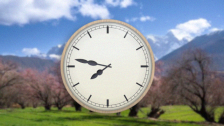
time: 7:47
